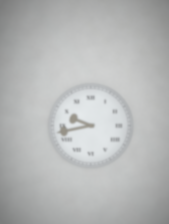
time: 9:43
